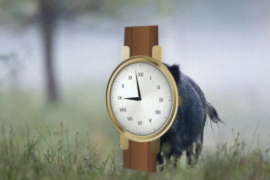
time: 8:58
